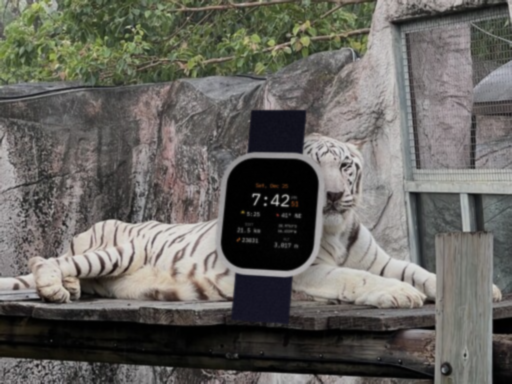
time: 7:42
